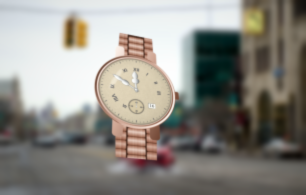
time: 11:50
